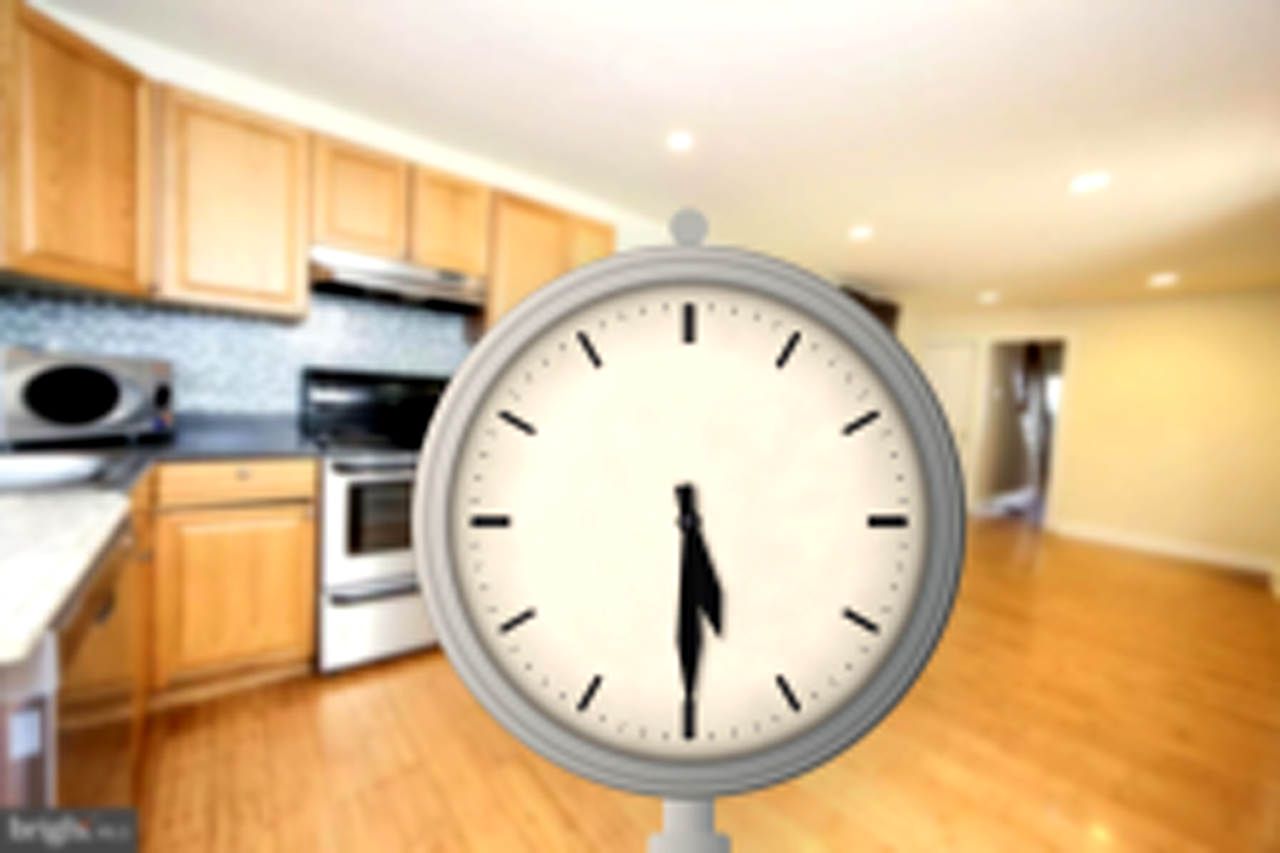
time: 5:30
